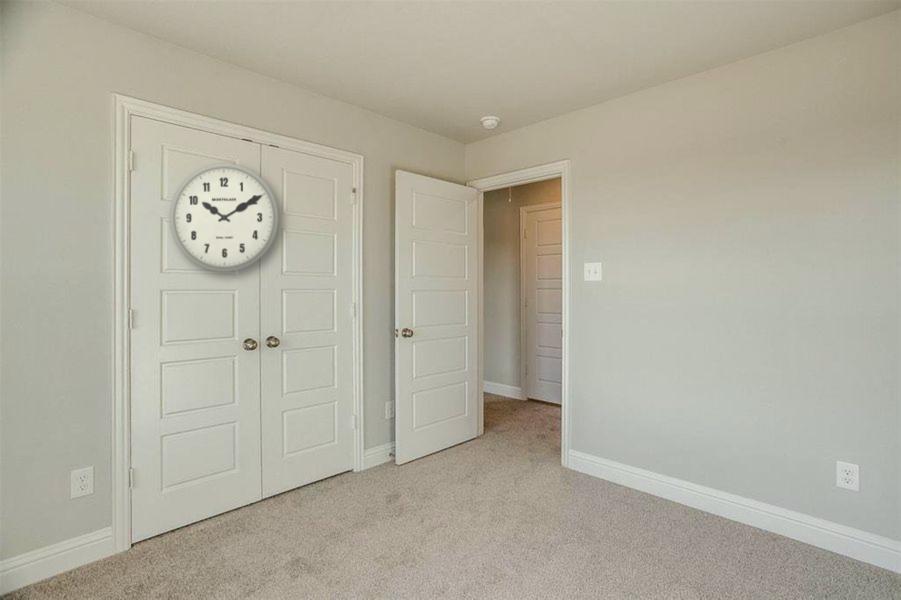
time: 10:10
